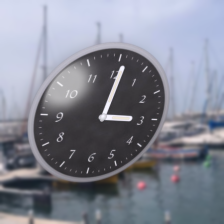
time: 3:01
